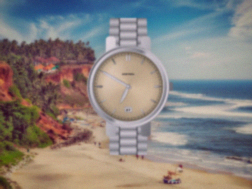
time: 6:50
